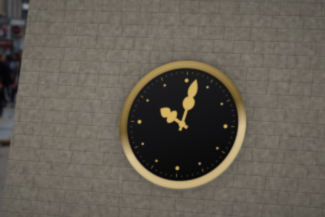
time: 10:02
